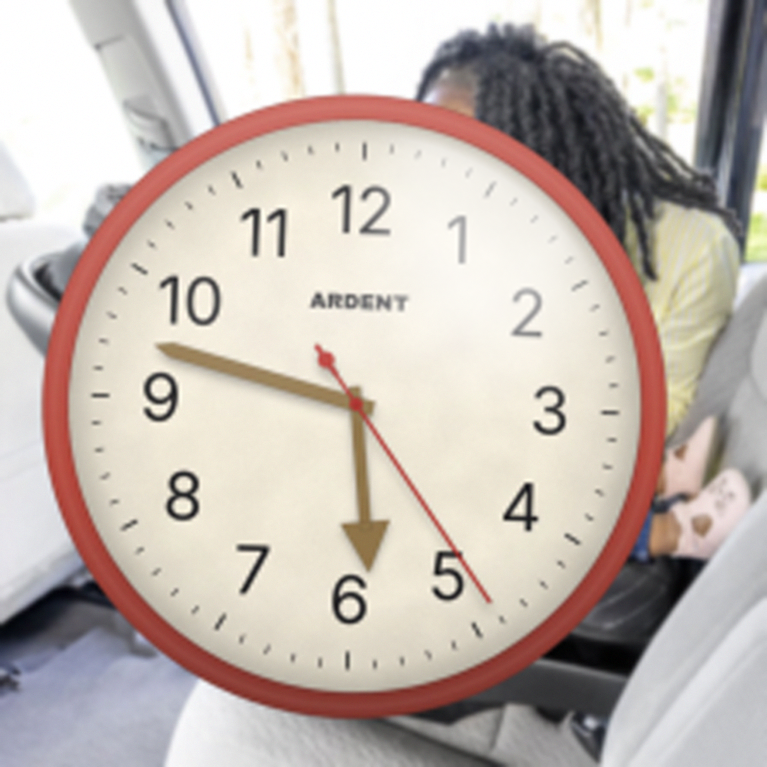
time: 5:47:24
